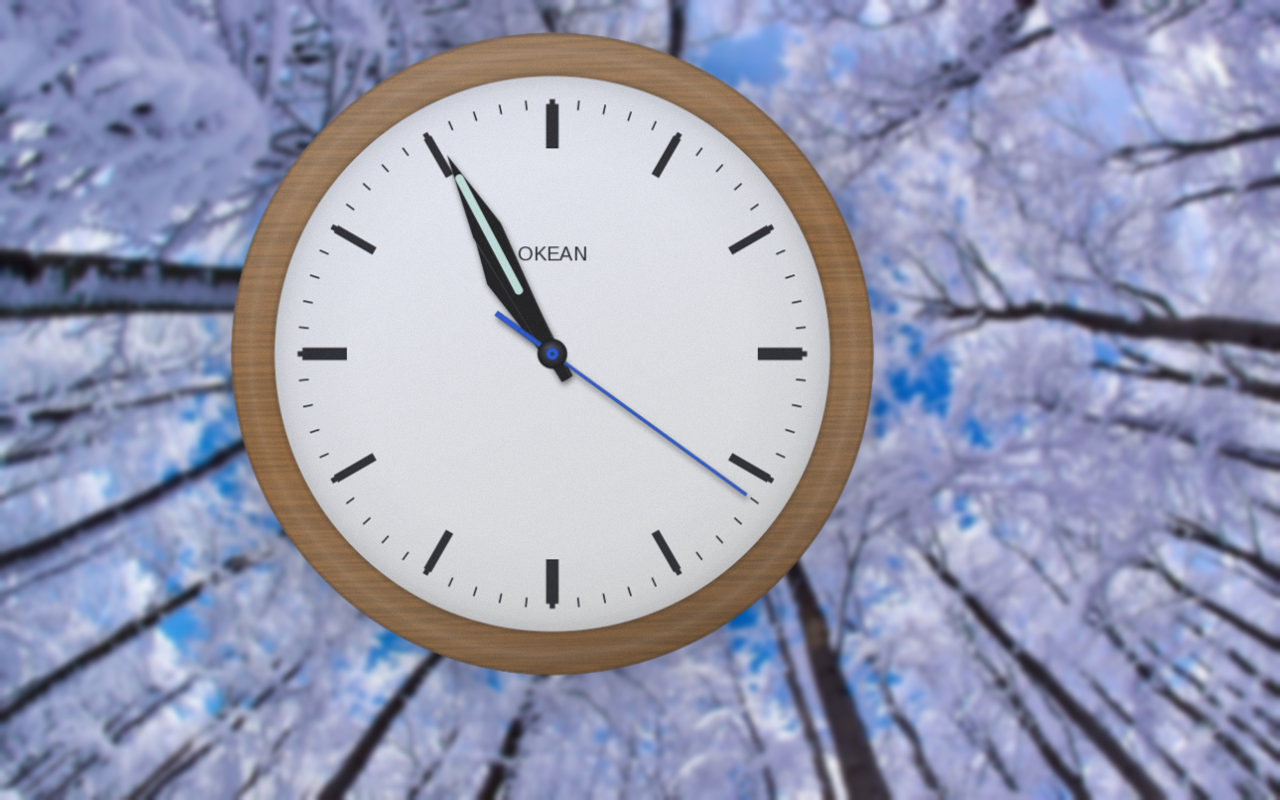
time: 10:55:21
